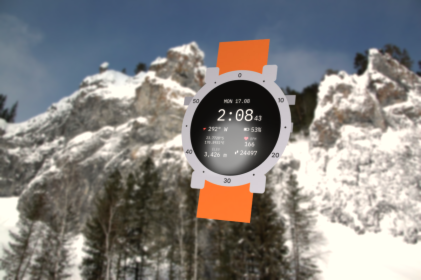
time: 2:08
